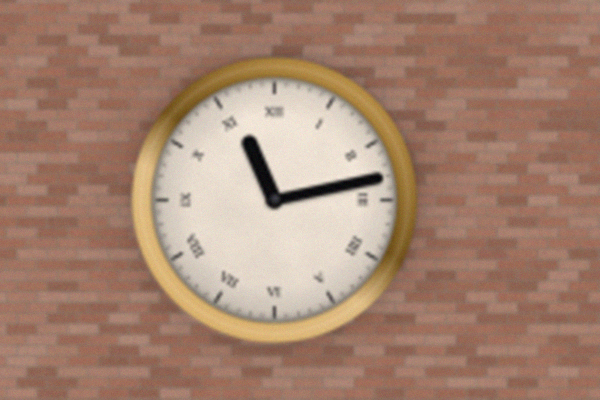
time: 11:13
